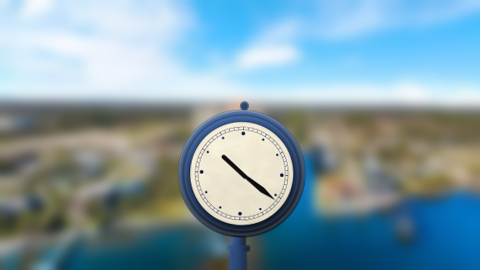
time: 10:21
